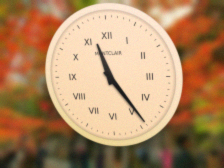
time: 11:24
